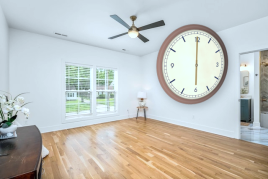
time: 6:00
